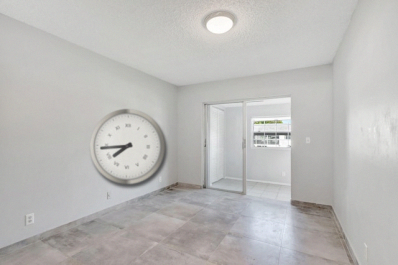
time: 7:44
